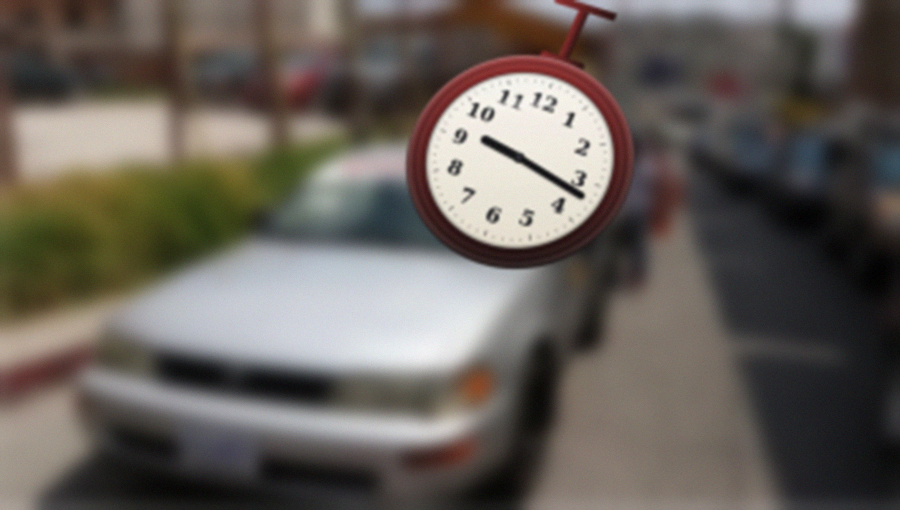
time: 9:17
